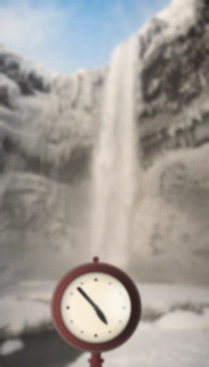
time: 4:53
